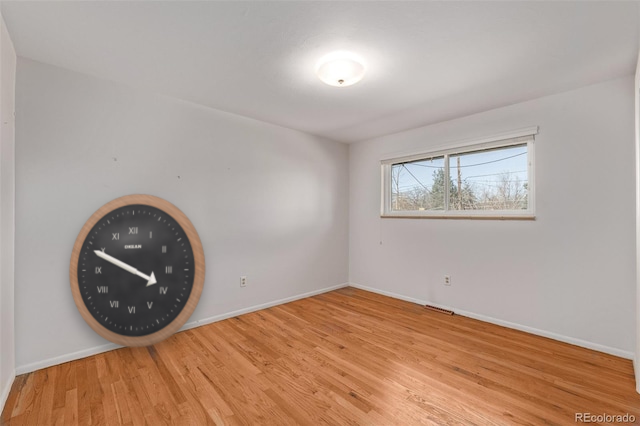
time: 3:49
